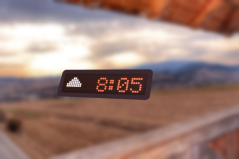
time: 8:05
